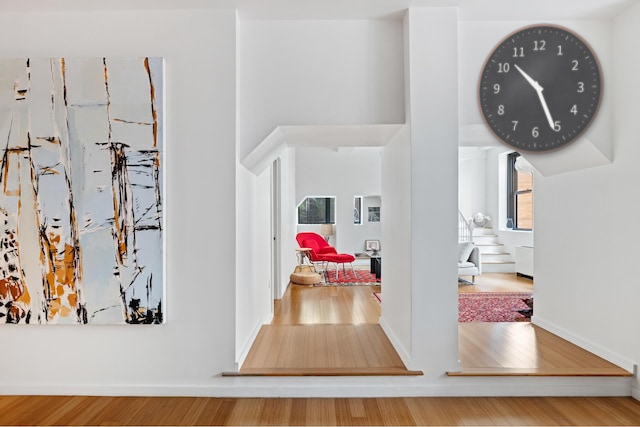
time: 10:26
